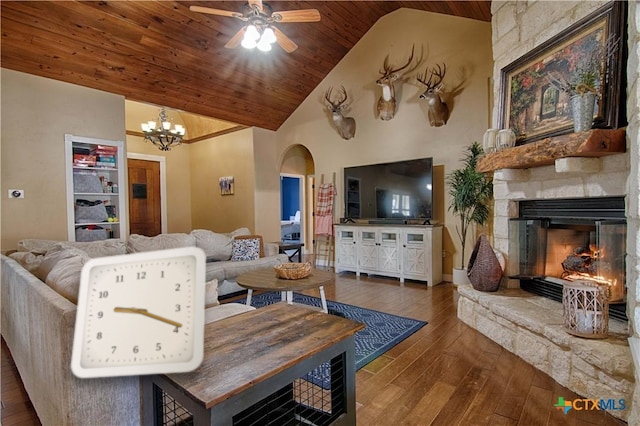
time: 9:19
